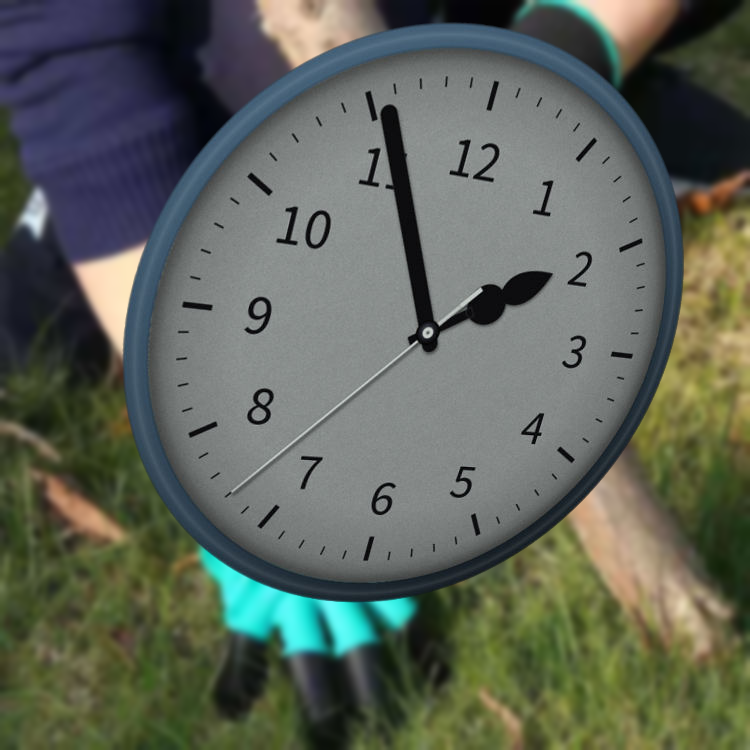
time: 1:55:37
